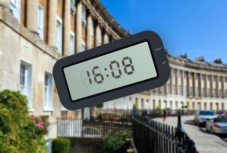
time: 16:08
